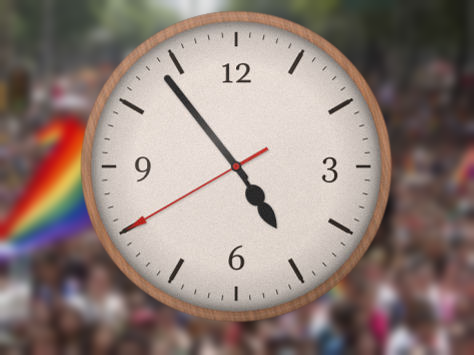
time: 4:53:40
